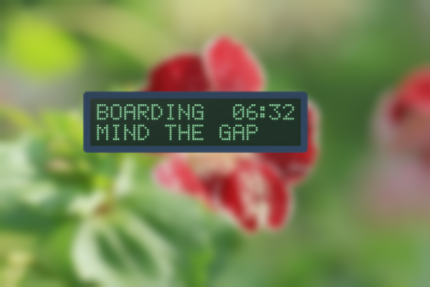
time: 6:32
